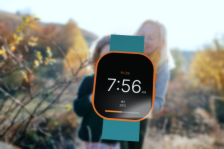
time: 7:56
